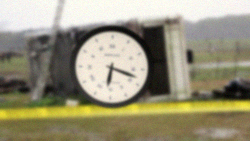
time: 6:18
